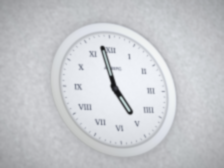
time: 4:58
